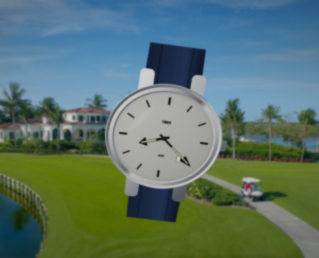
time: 8:22
